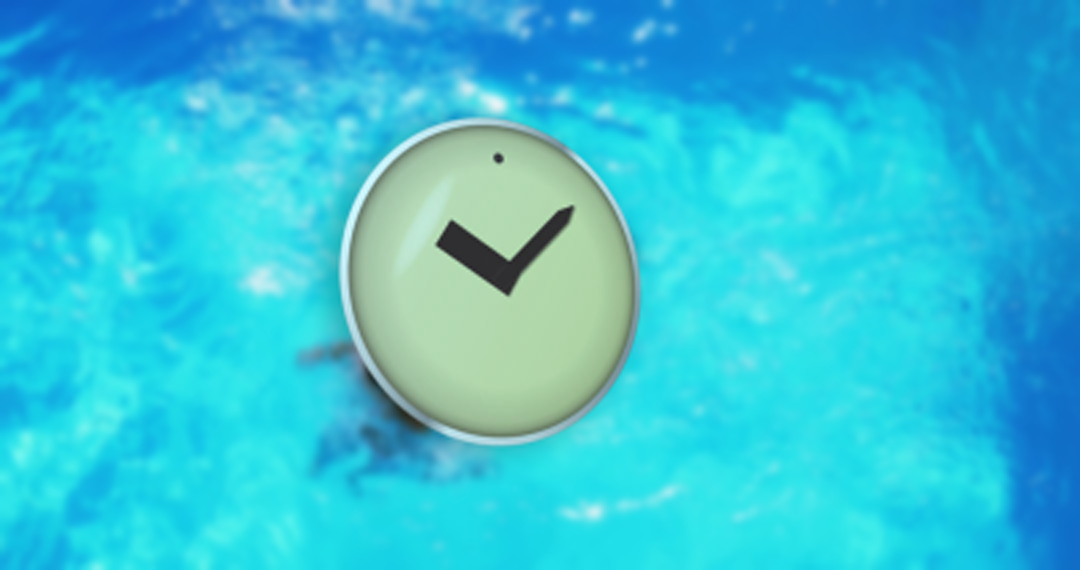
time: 10:08
